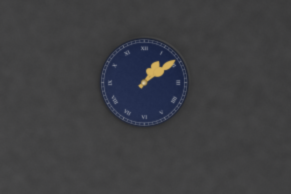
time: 1:09
